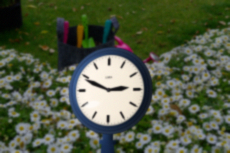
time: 2:49
